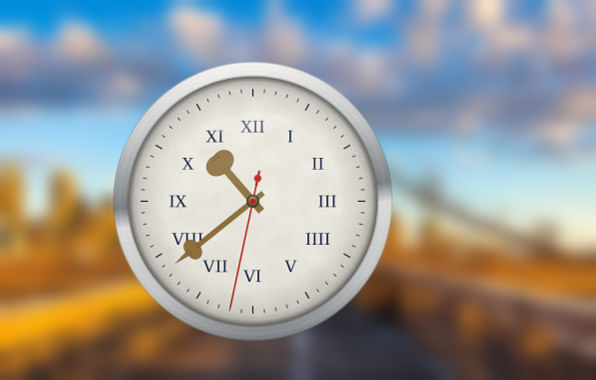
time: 10:38:32
